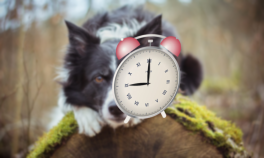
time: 9:00
